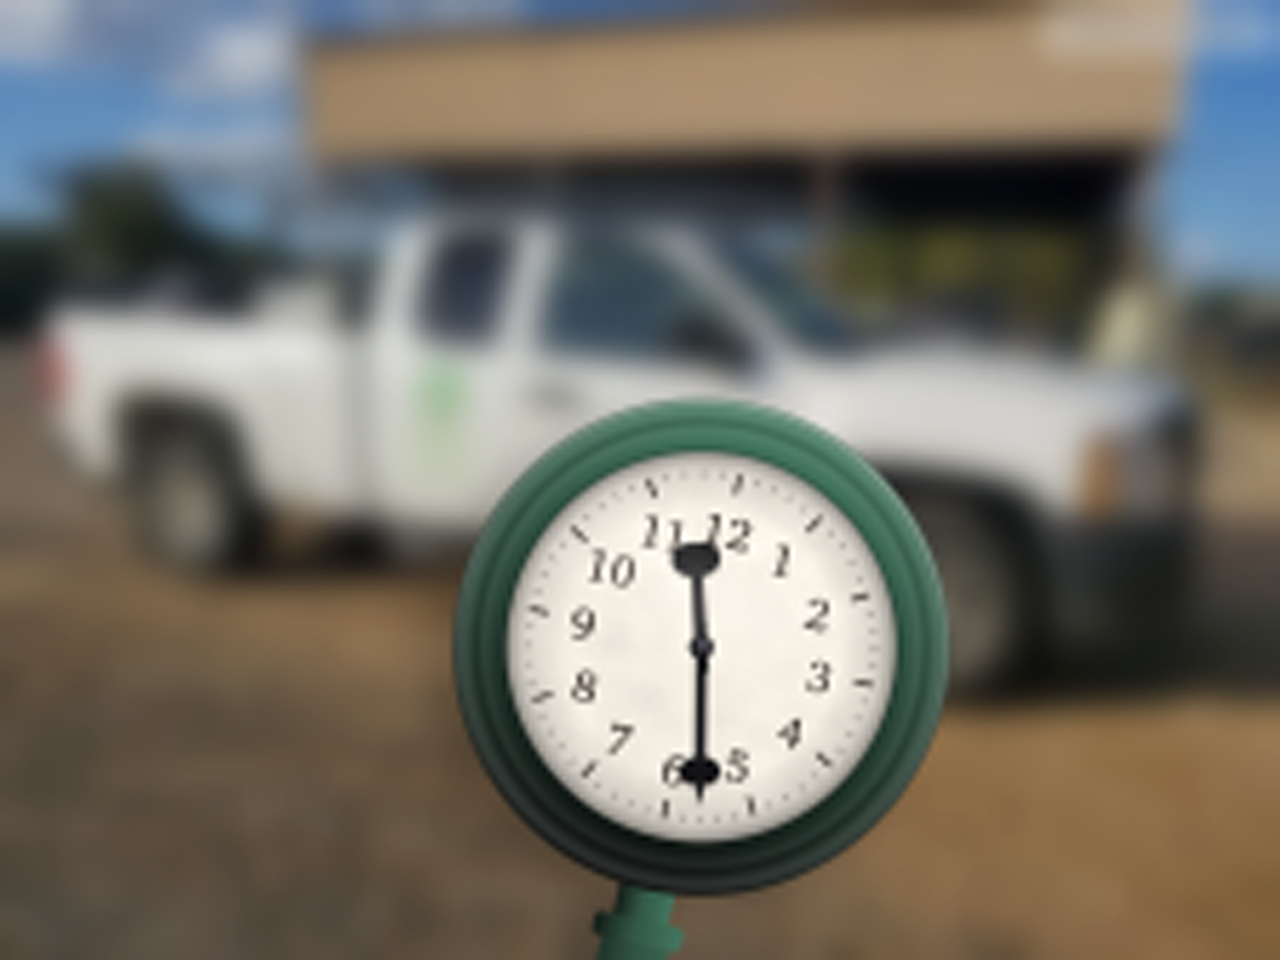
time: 11:28
